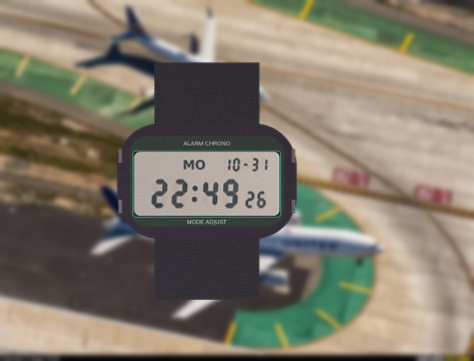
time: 22:49:26
